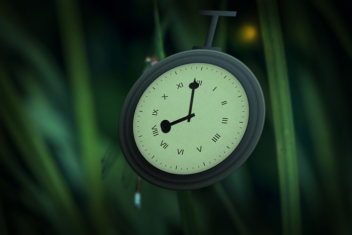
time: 7:59
